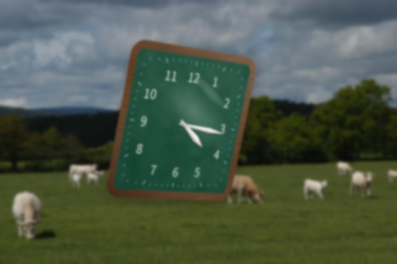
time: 4:16
